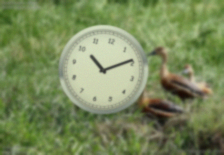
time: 10:09
